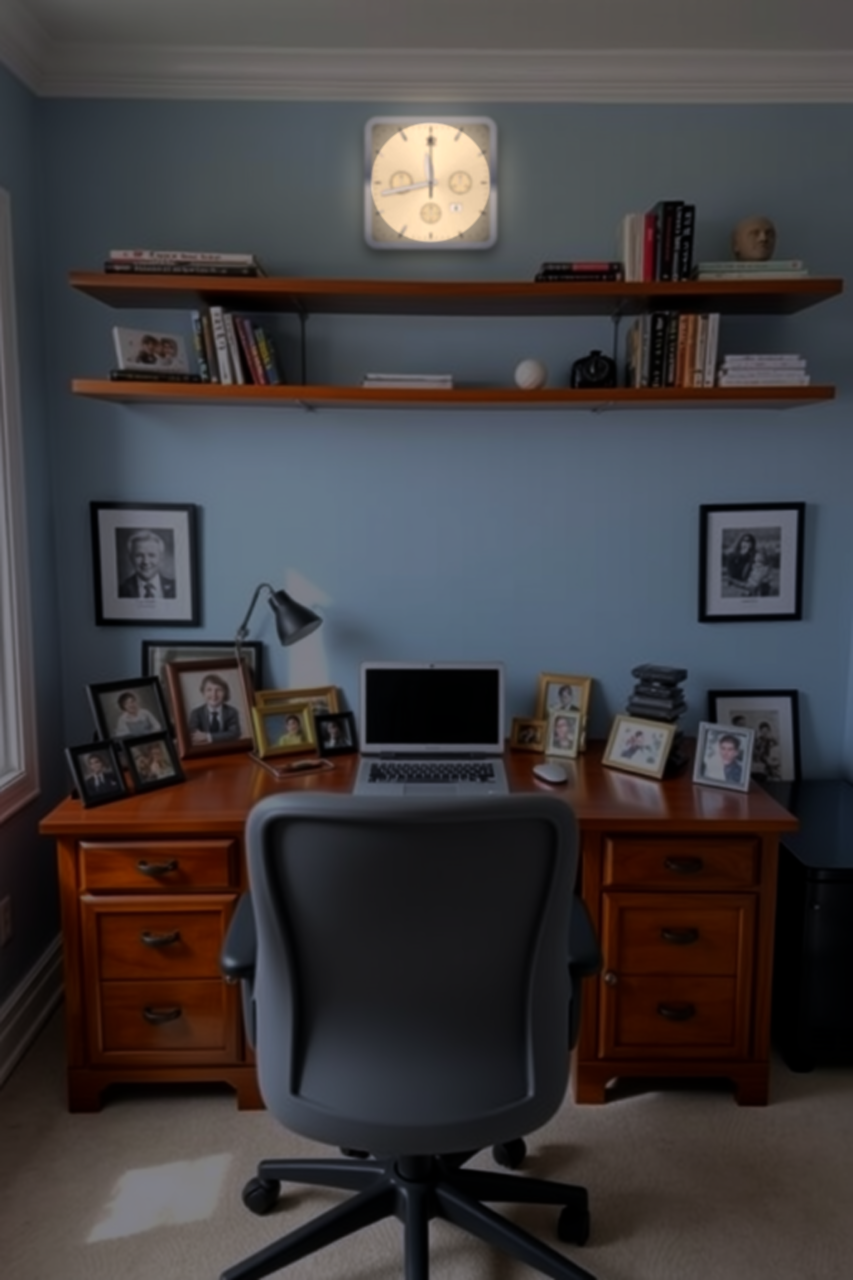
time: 11:43
